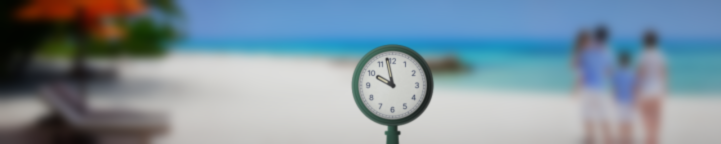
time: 9:58
